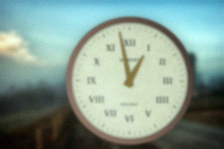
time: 12:58
